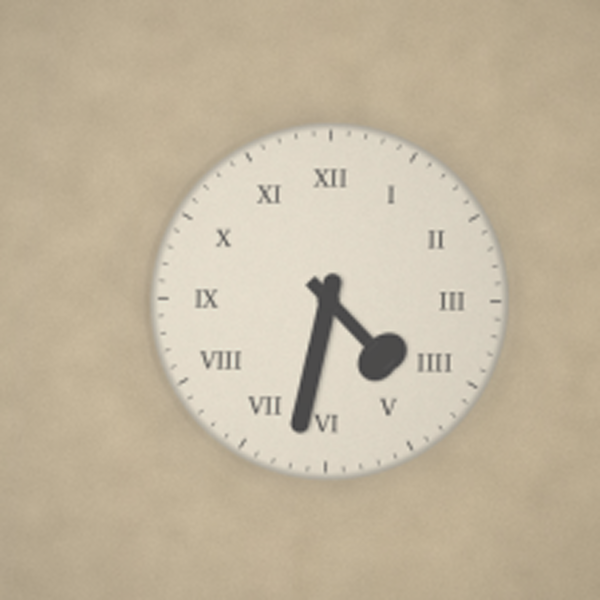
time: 4:32
